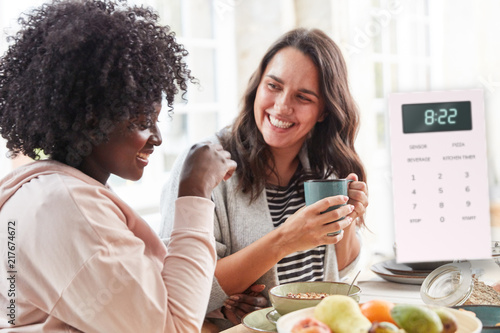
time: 8:22
